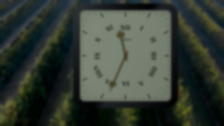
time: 11:34
